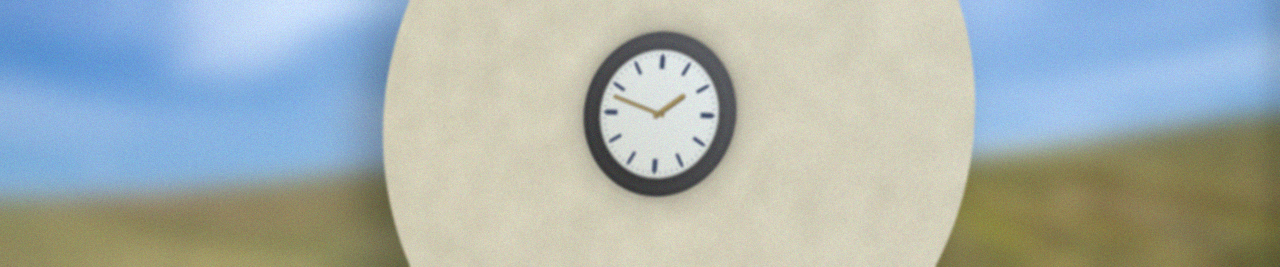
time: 1:48
